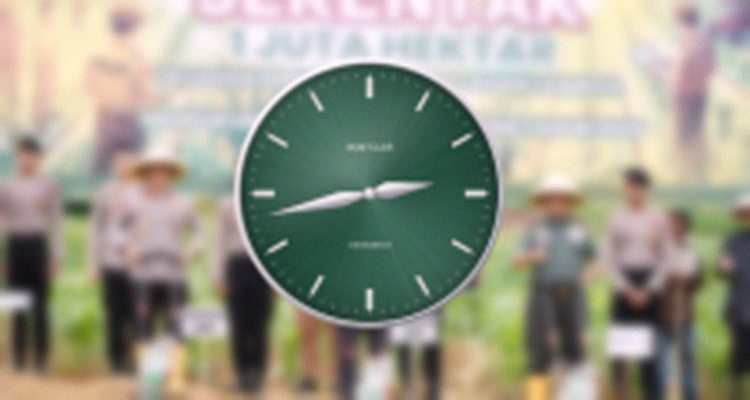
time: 2:43
